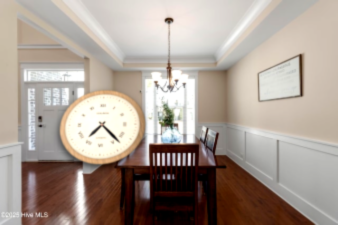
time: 7:23
